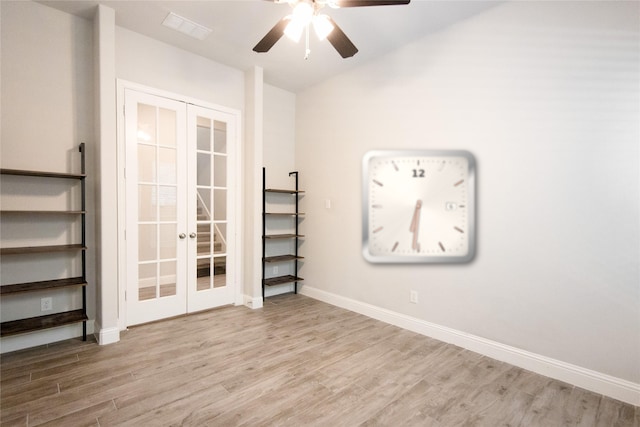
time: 6:31
